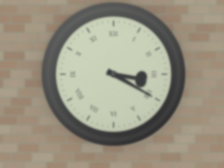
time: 3:20
